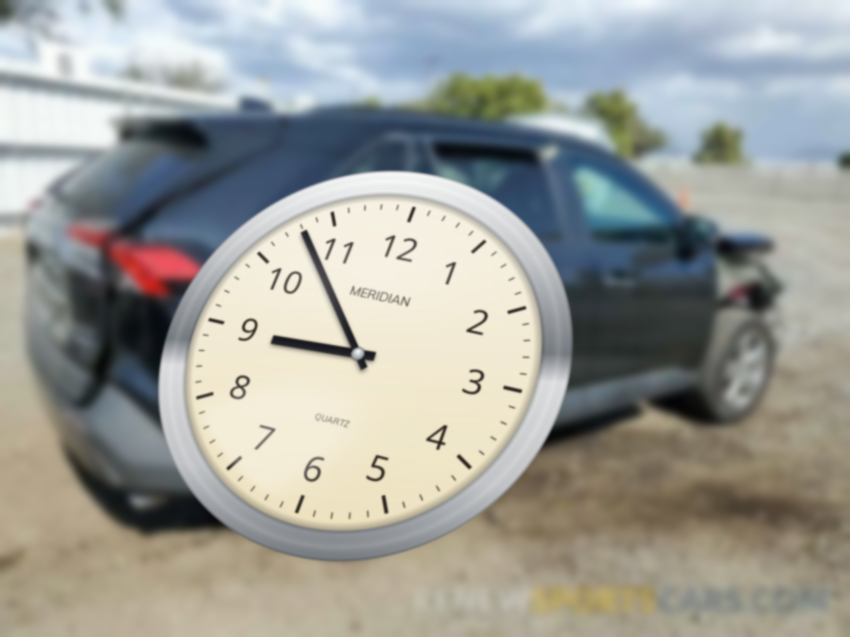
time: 8:53
